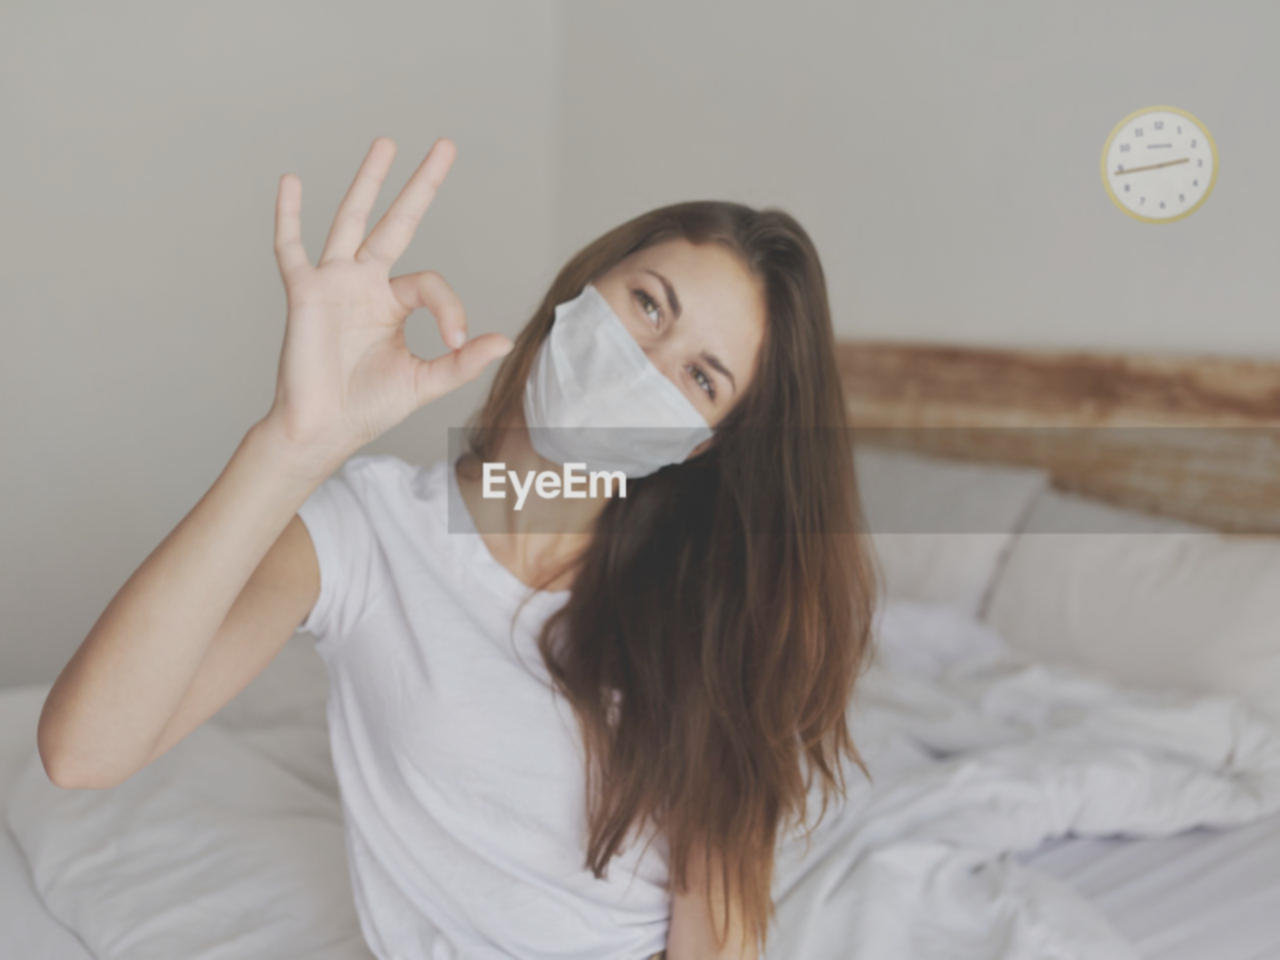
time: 2:44
